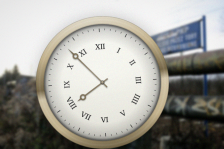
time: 7:53
